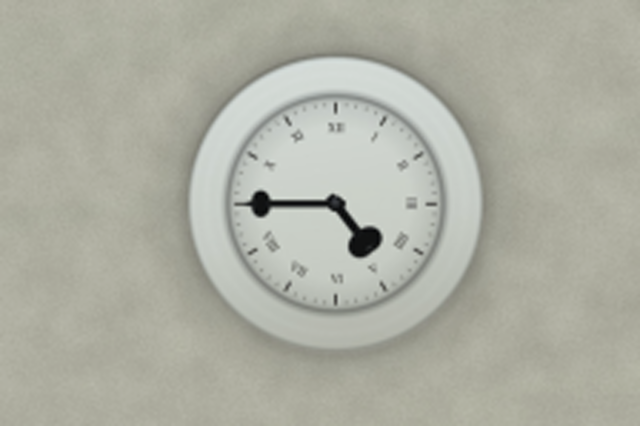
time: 4:45
